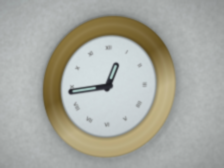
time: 12:44
